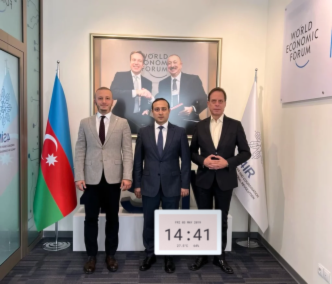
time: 14:41
